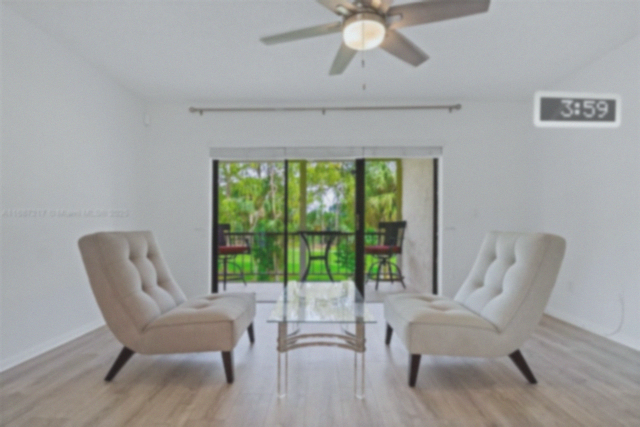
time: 3:59
